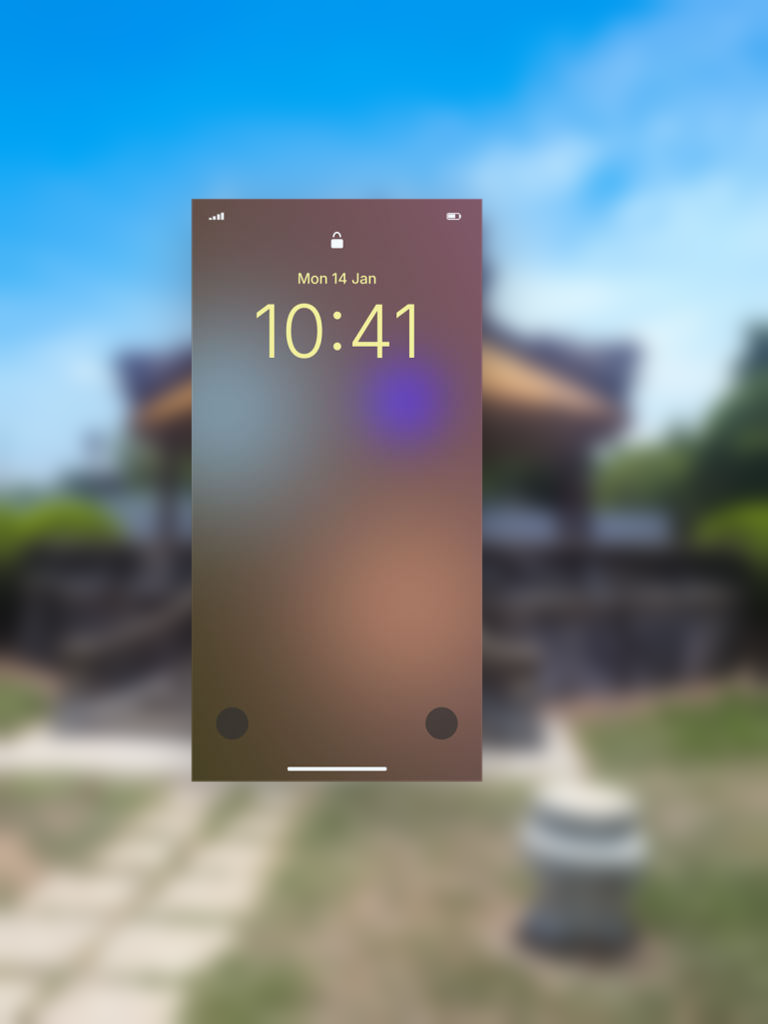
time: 10:41
